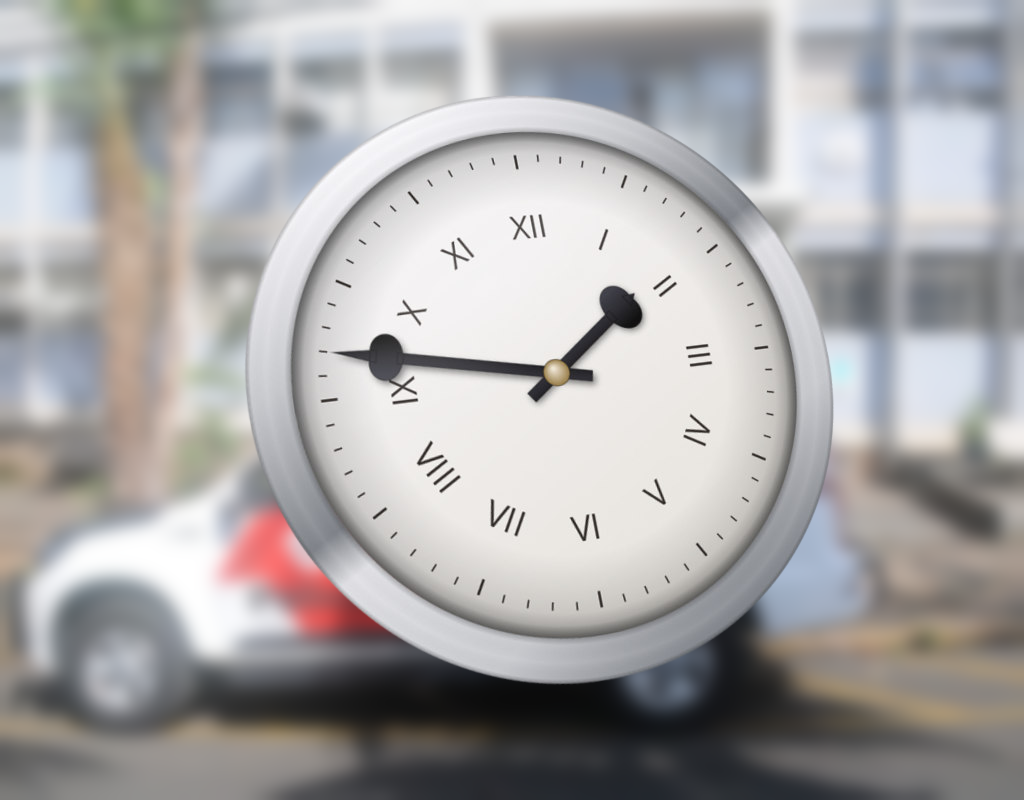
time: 1:47
